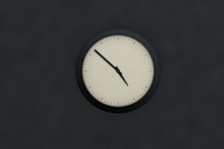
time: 4:52
